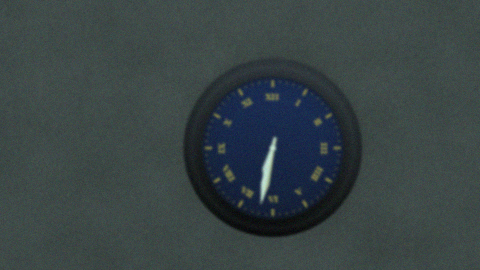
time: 6:32
